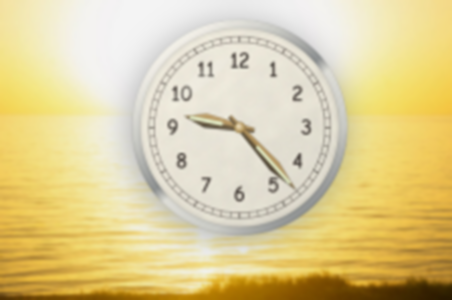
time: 9:23
